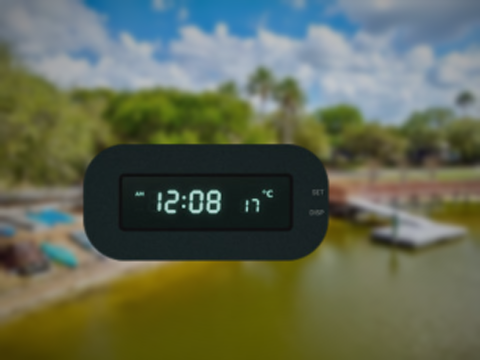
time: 12:08
